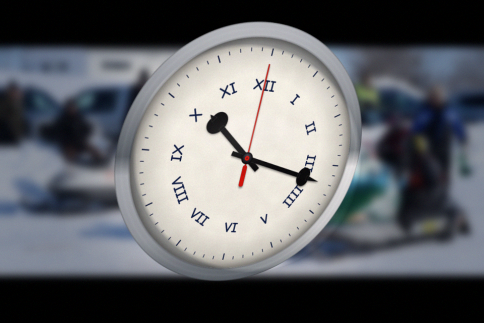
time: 10:17:00
